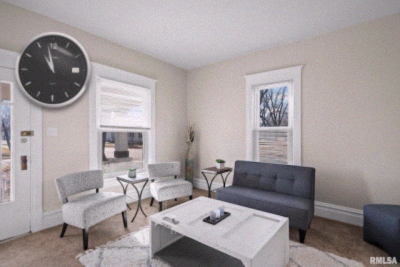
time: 10:58
